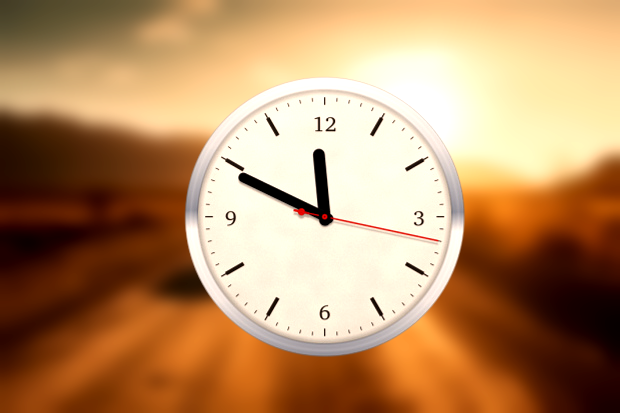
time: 11:49:17
